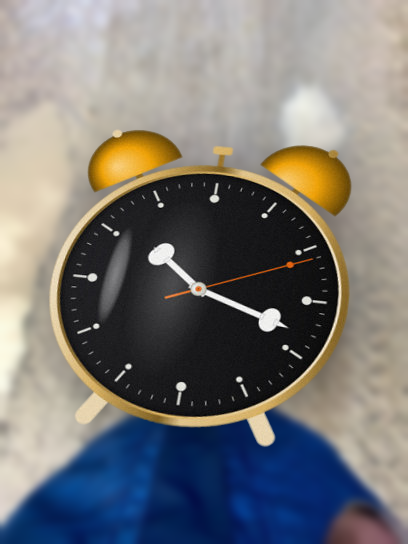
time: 10:18:11
